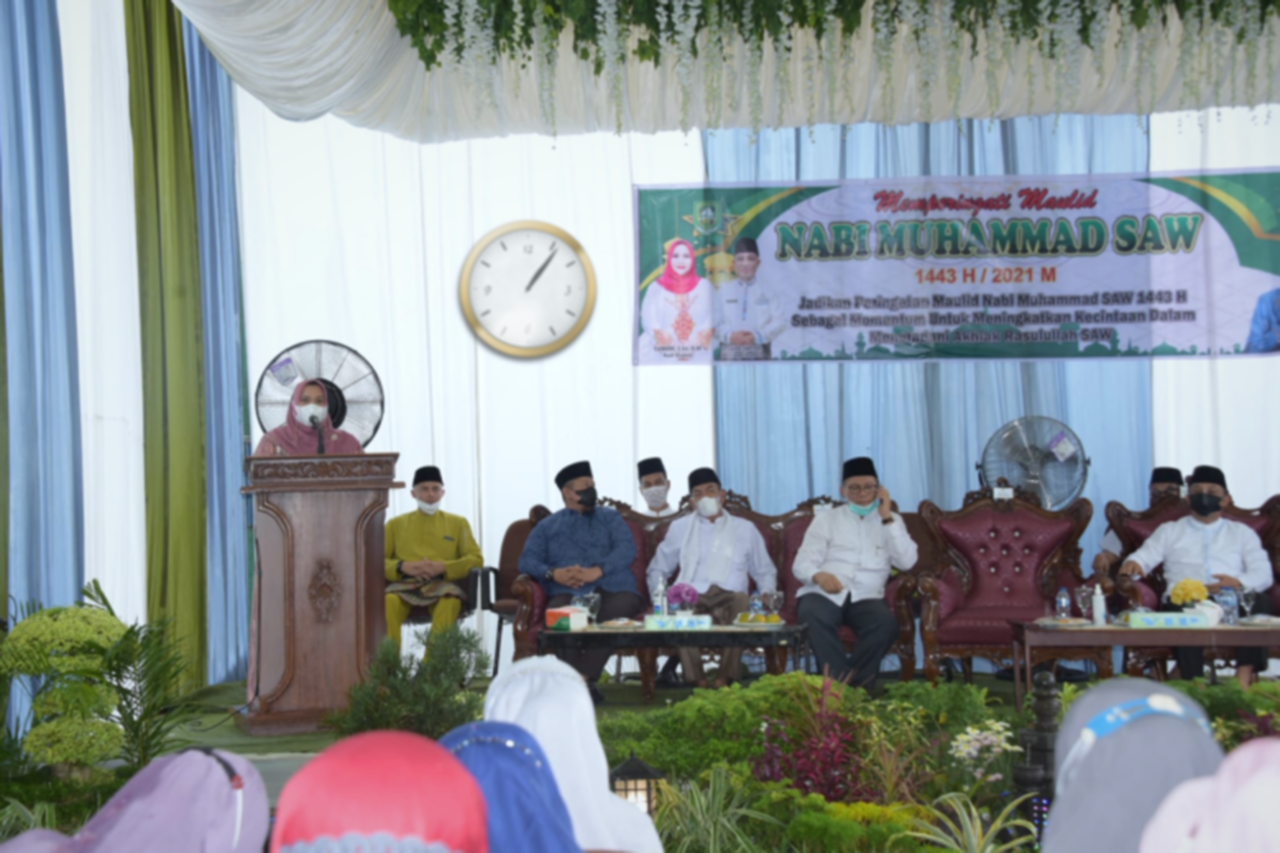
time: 1:06
